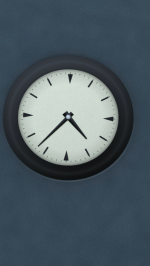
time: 4:37
